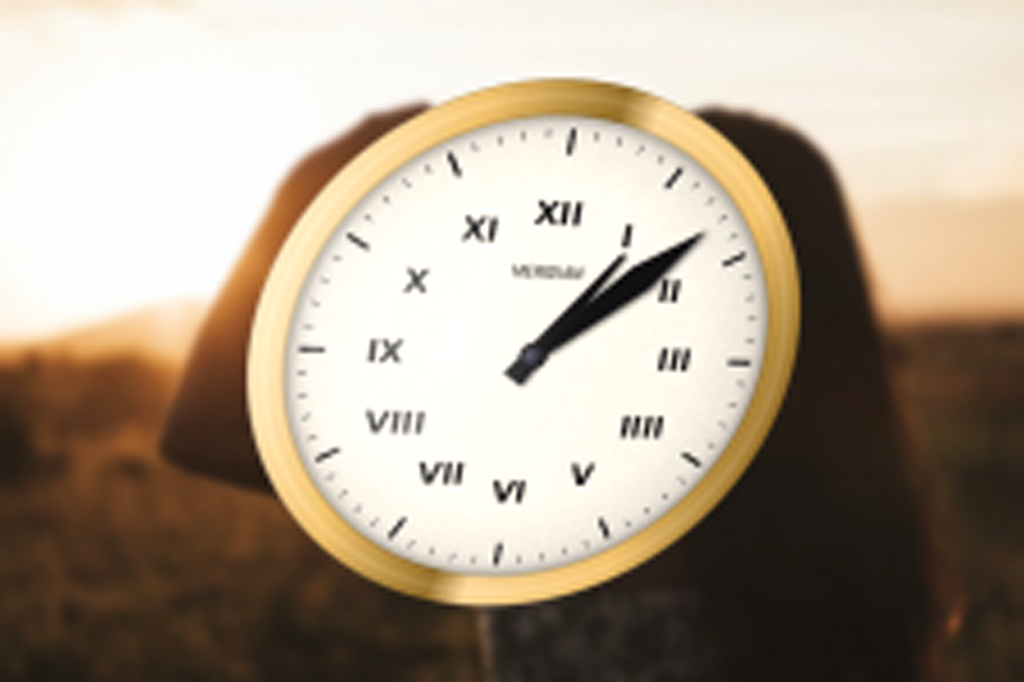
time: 1:08
